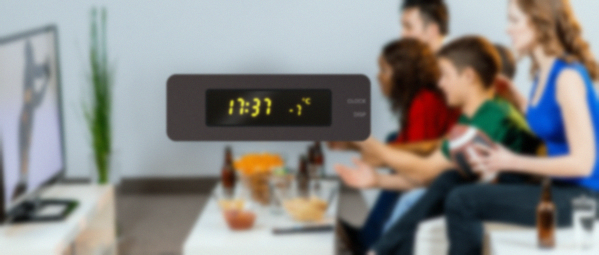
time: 17:37
